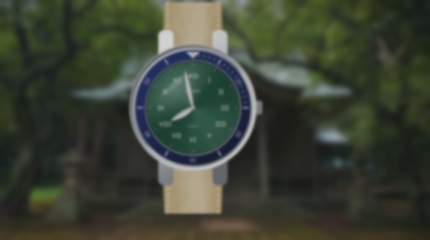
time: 7:58
